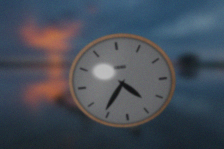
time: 4:36
